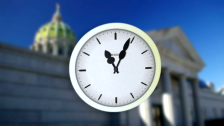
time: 11:04
